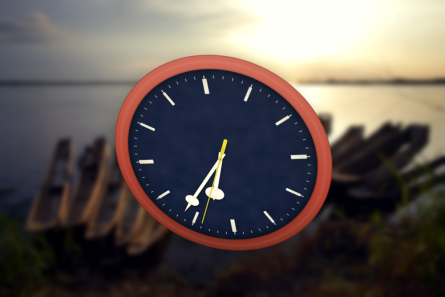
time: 6:36:34
